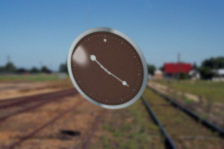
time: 10:20
